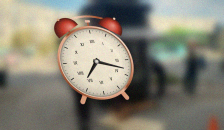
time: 7:18
